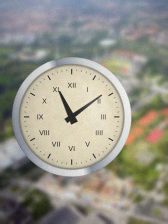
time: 11:09
